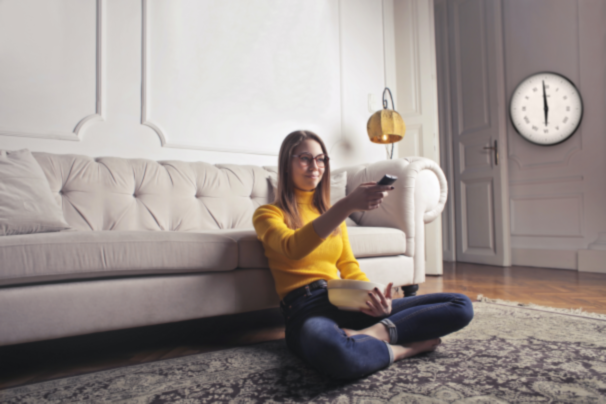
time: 5:59
